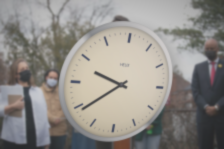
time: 9:39
